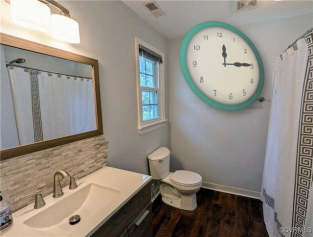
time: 12:15
